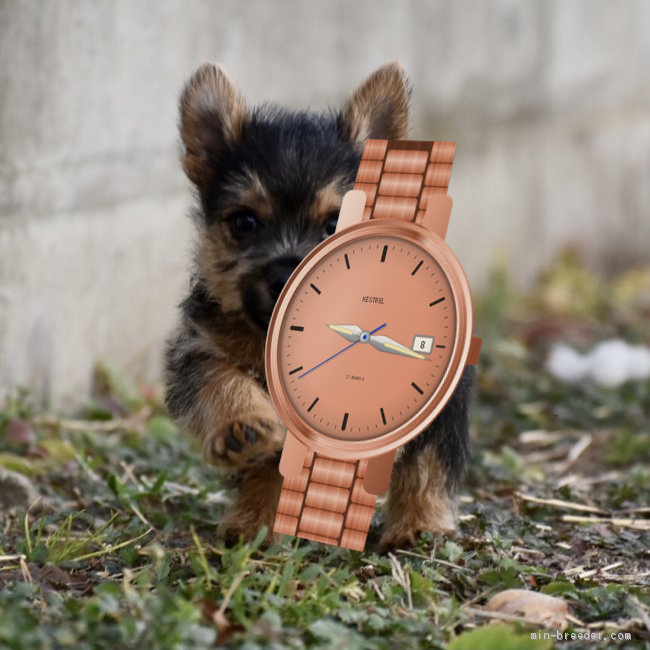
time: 9:16:39
